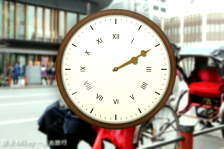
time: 2:10
